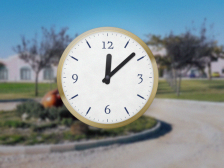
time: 12:08
